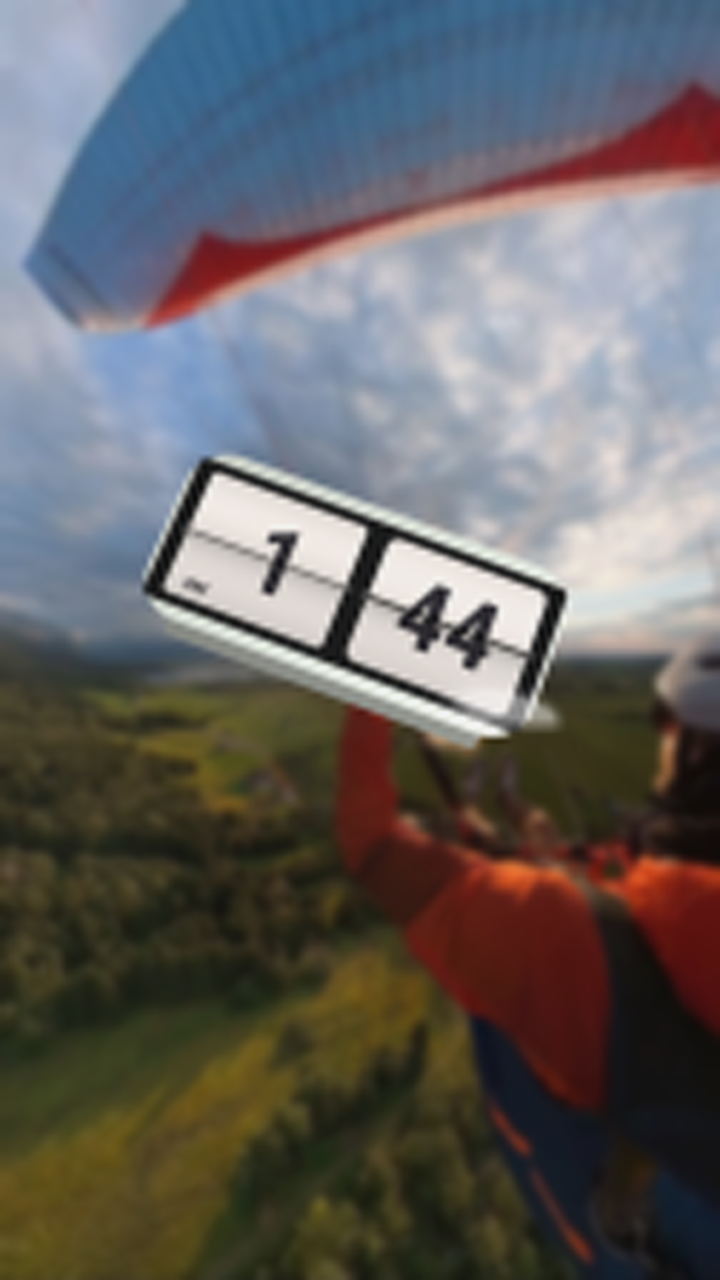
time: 1:44
